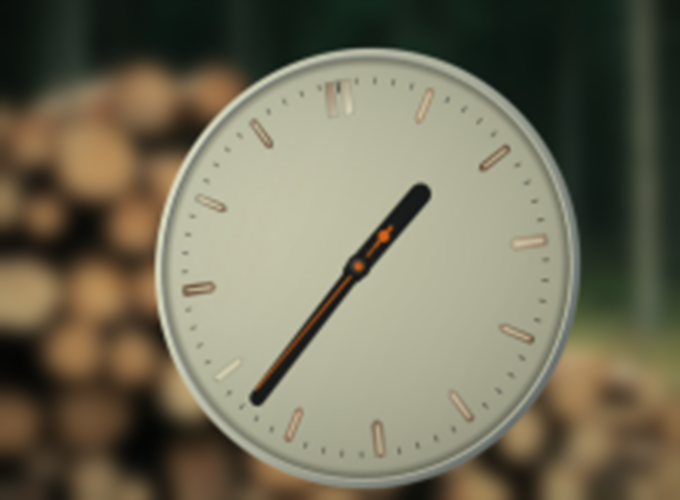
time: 1:37:38
